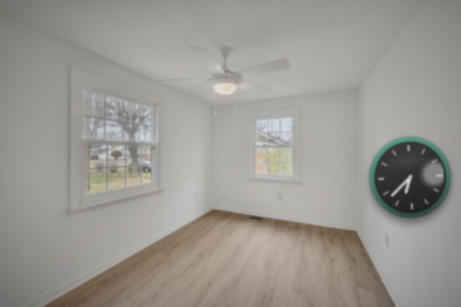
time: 6:38
